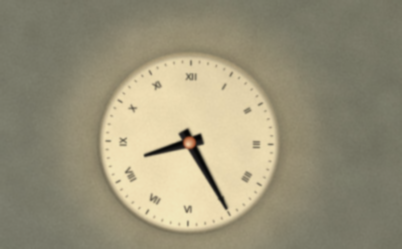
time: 8:25
